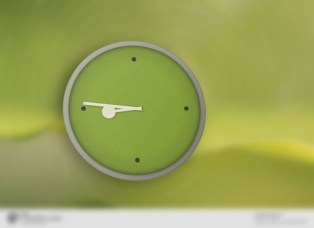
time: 8:46
